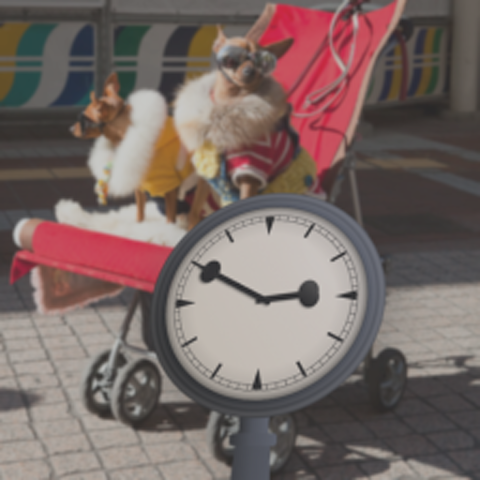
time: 2:50
